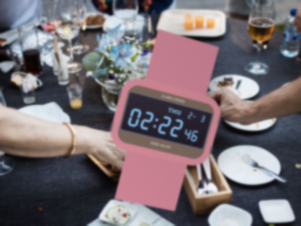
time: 2:22:46
